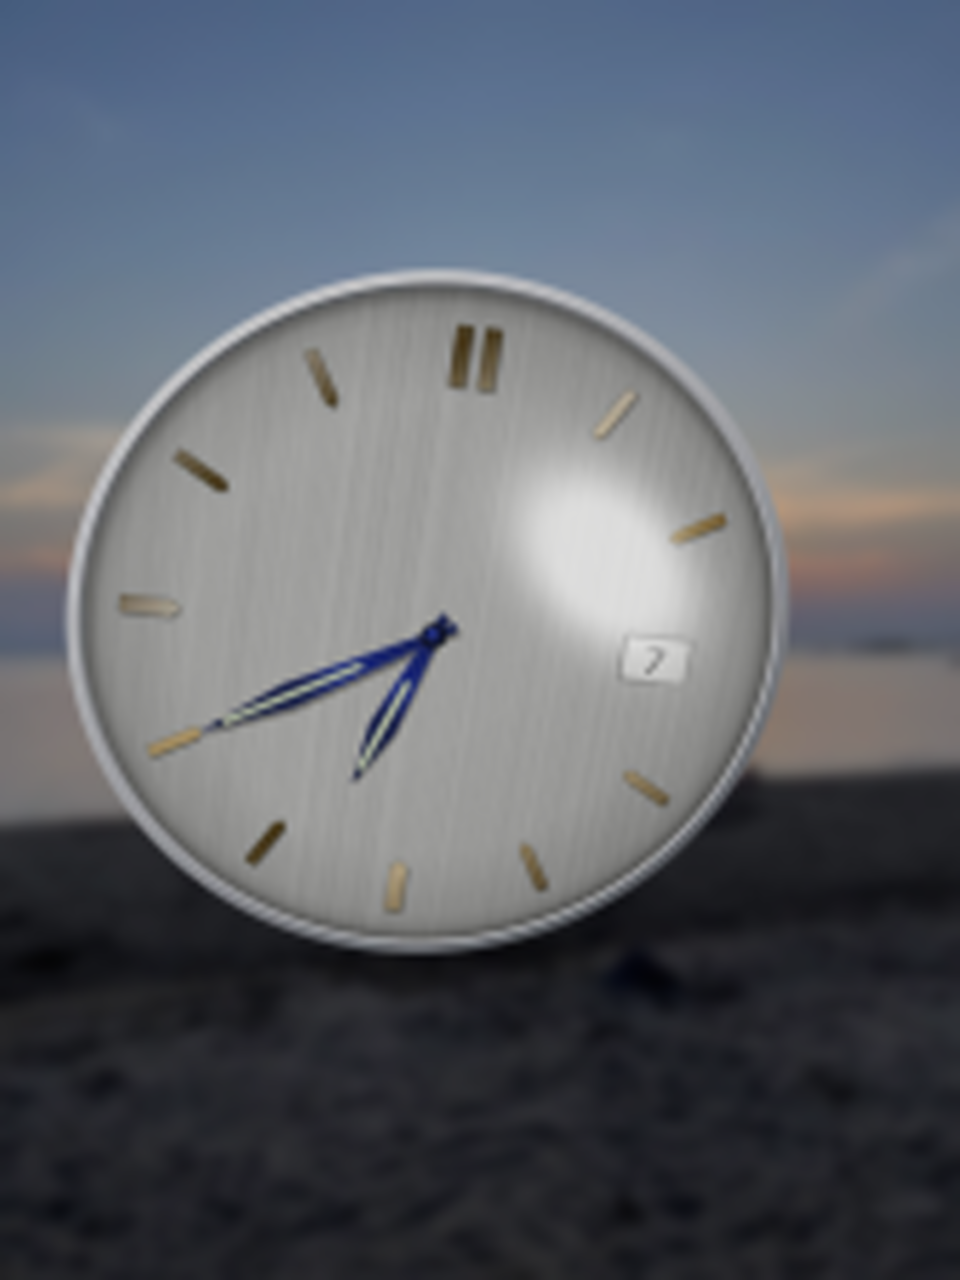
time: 6:40
